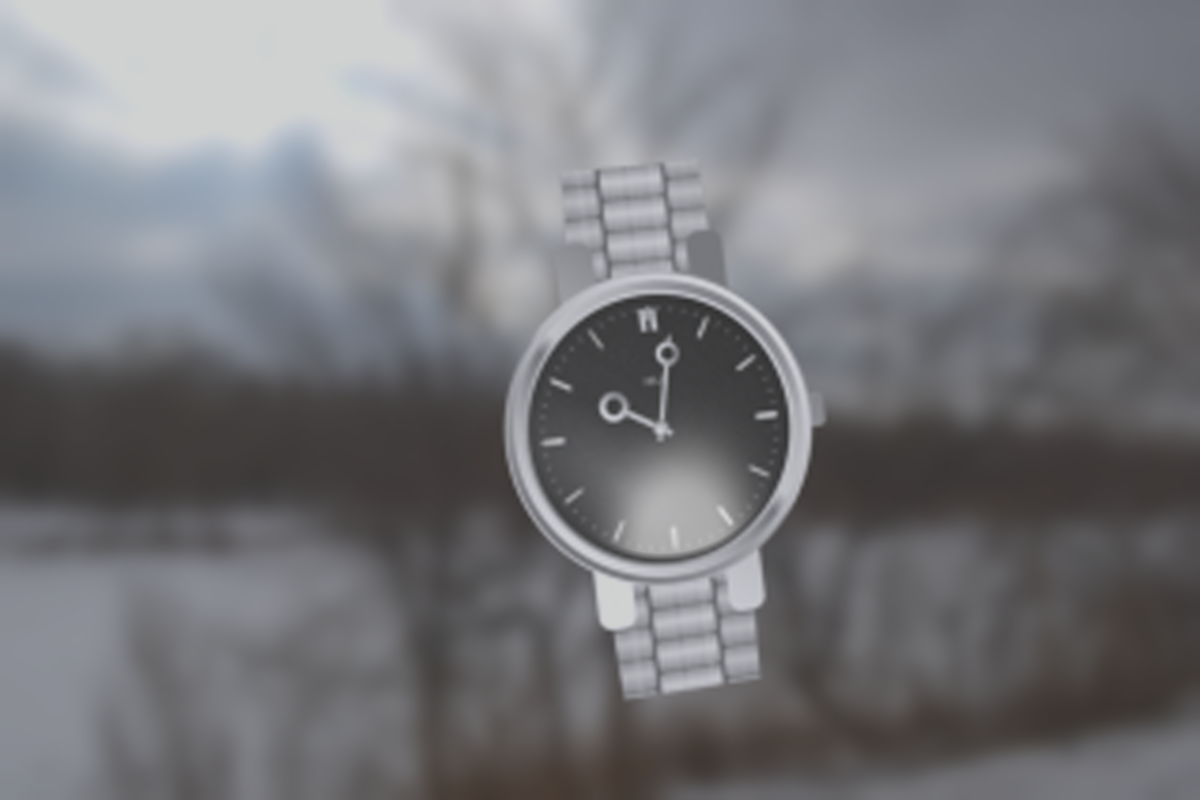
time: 10:02
